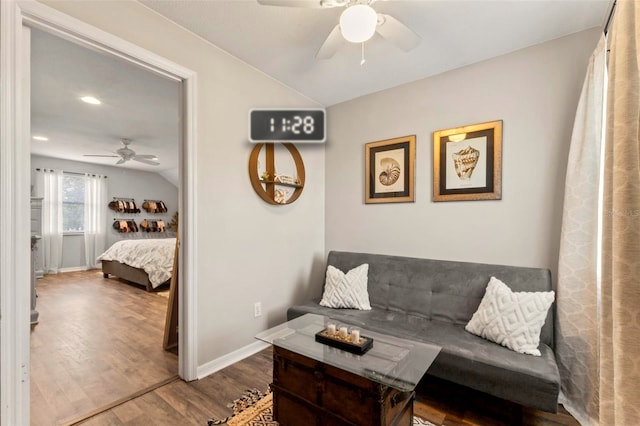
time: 11:28
